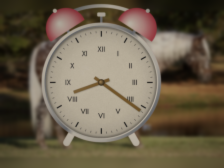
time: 8:21
